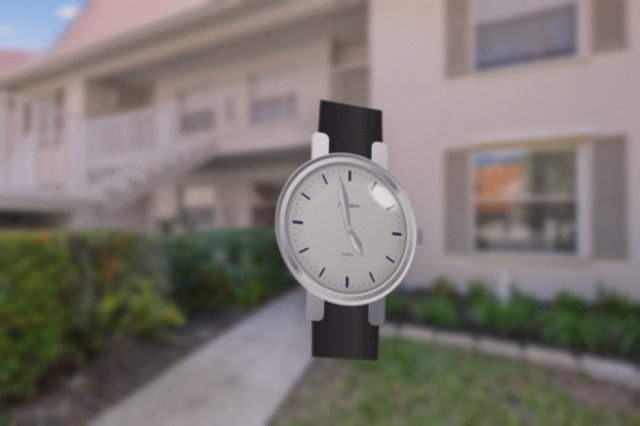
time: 4:58
